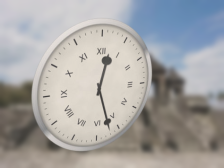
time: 12:27
